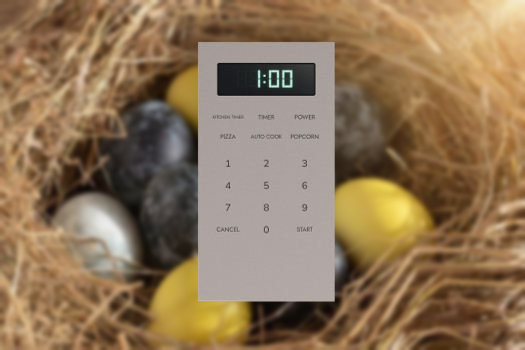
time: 1:00
